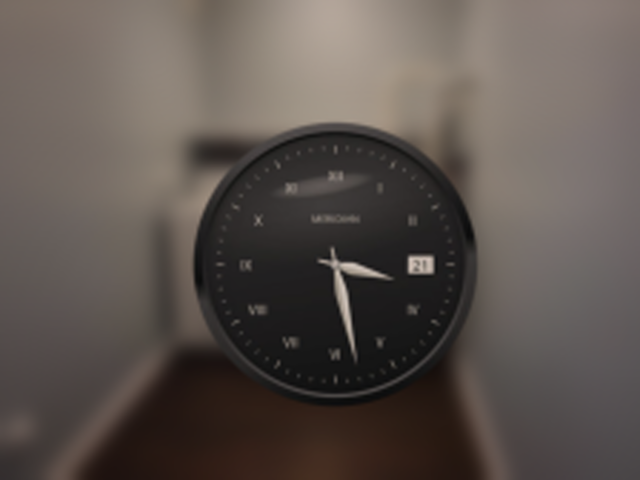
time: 3:28
